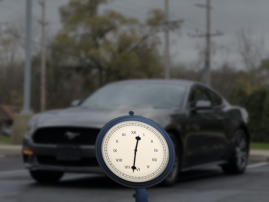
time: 12:32
